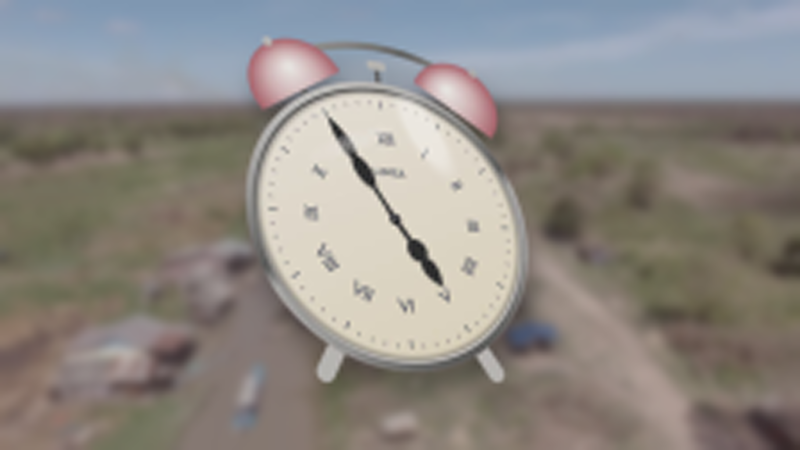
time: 4:55
